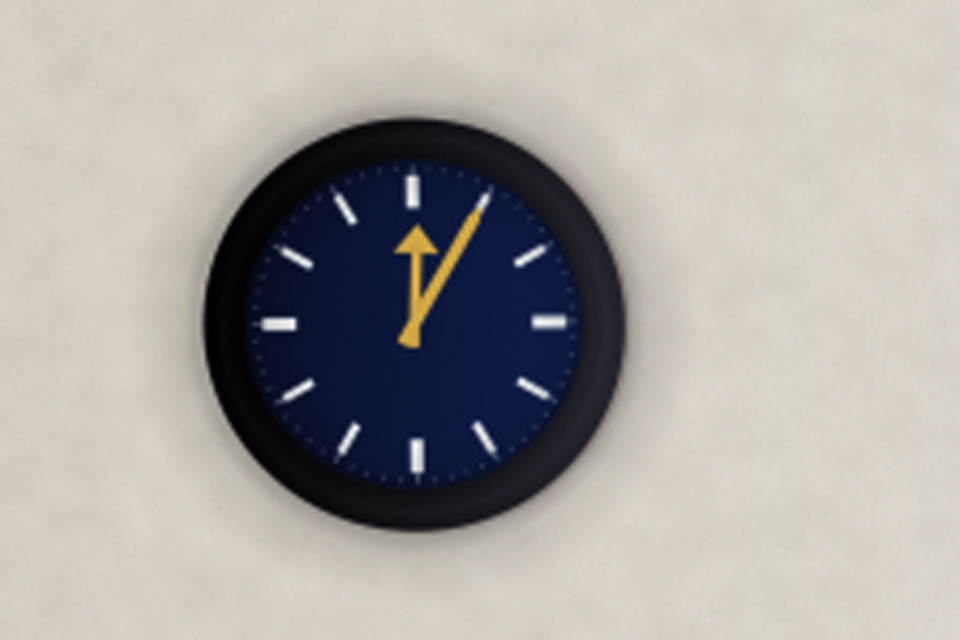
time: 12:05
